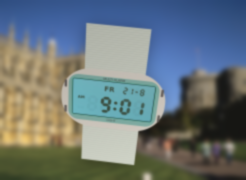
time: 9:01
